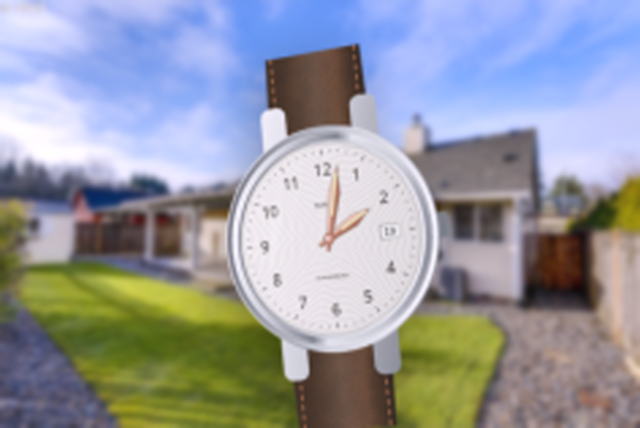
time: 2:02
